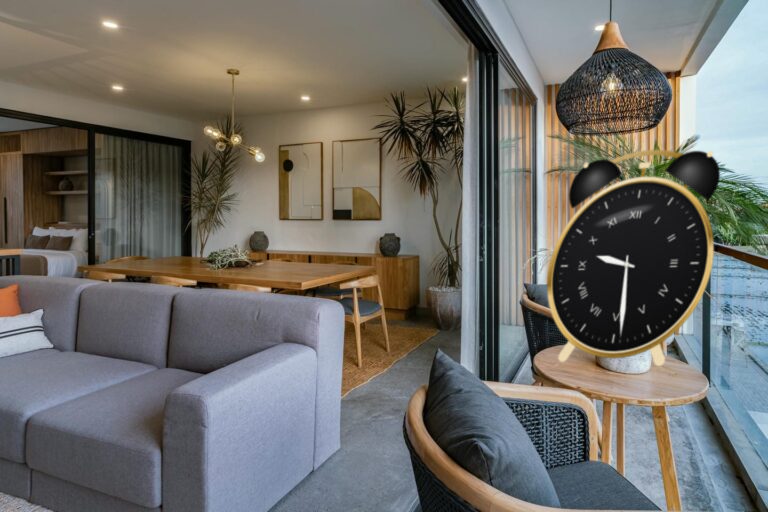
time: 9:29
